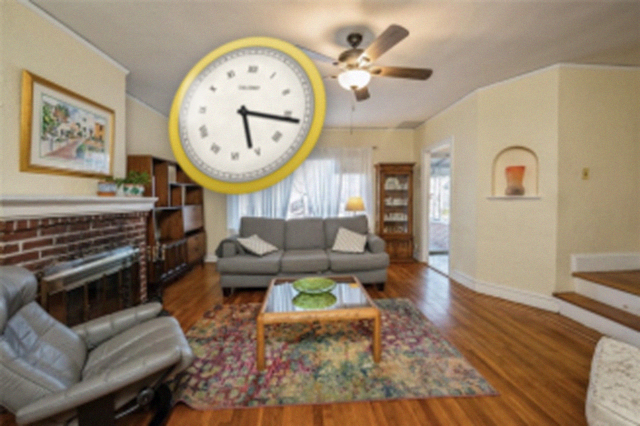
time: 5:16
